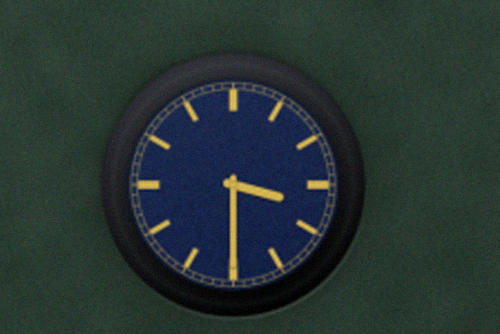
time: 3:30
